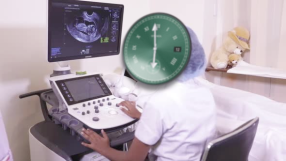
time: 5:59
